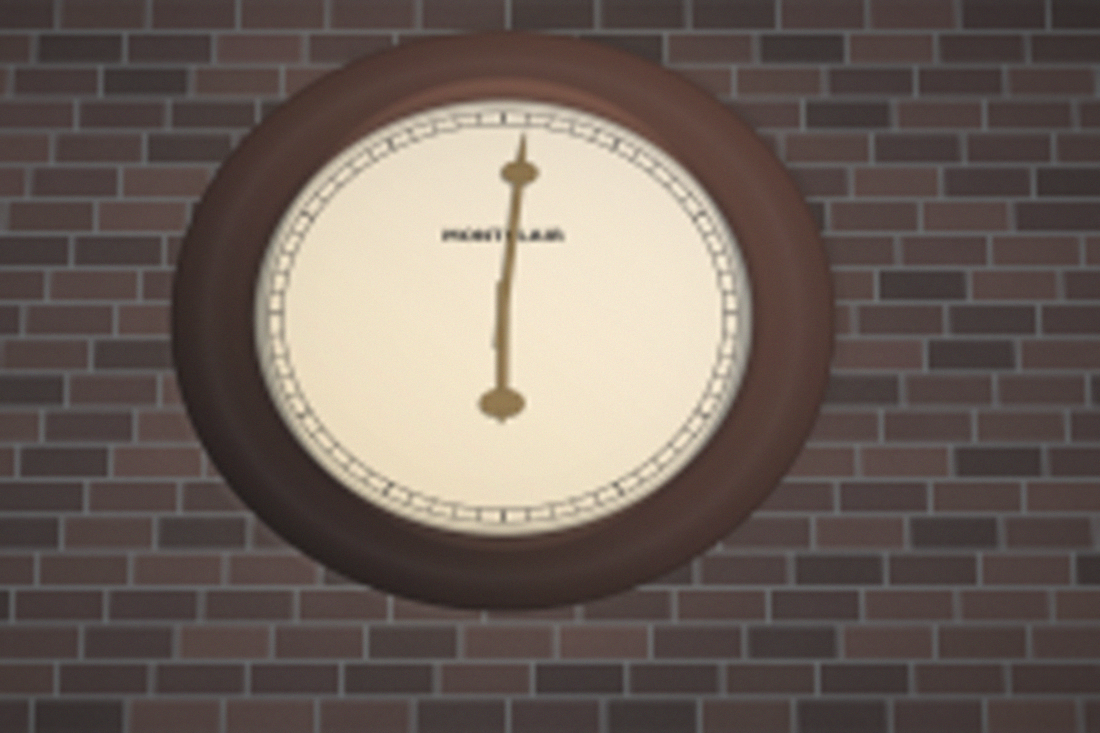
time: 6:01
